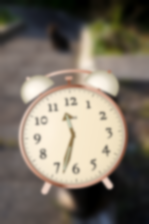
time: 11:33
